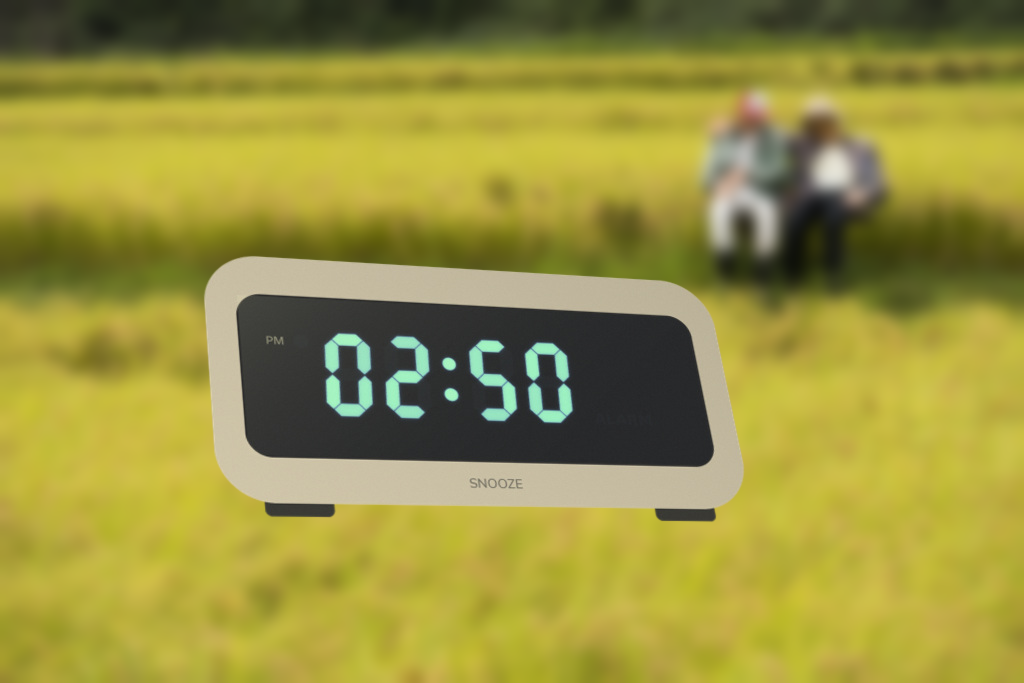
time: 2:50
